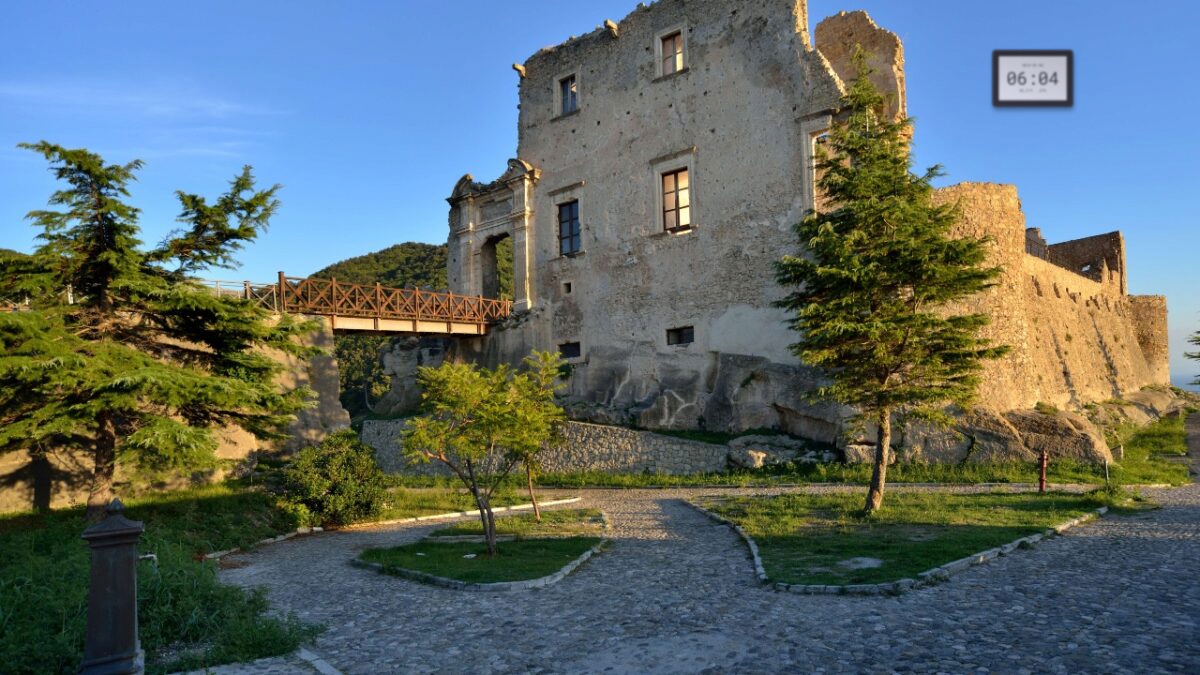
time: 6:04
